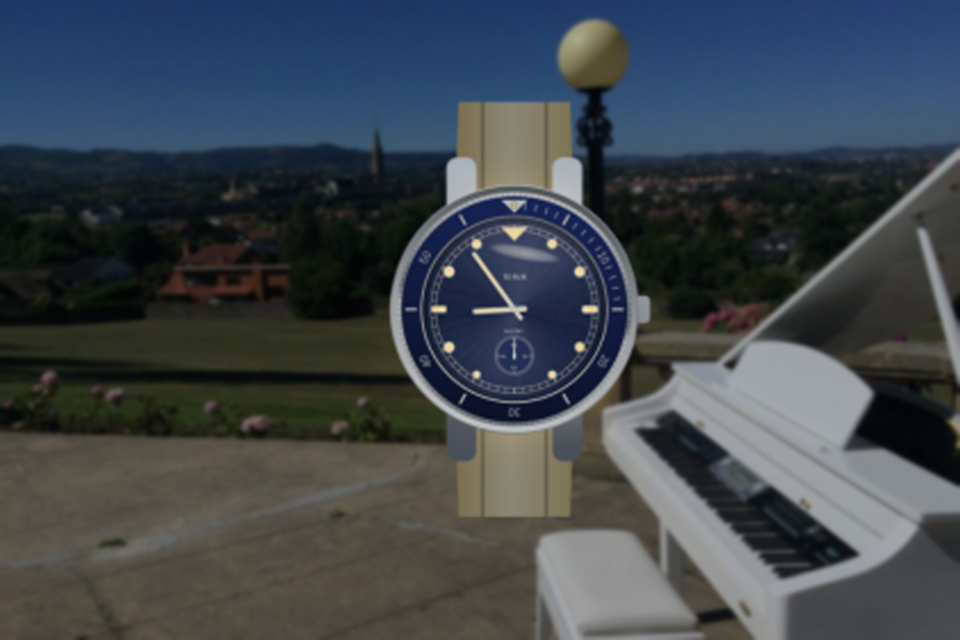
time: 8:54
